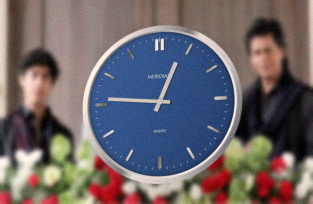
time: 12:46
